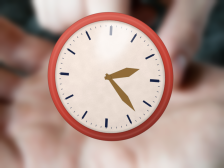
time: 2:23
